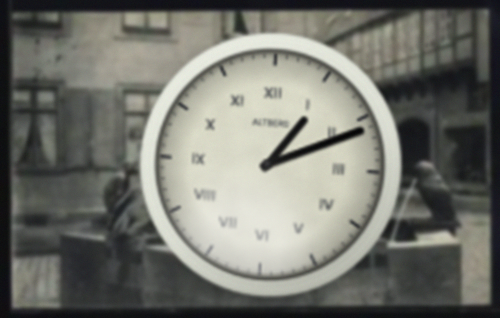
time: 1:11
